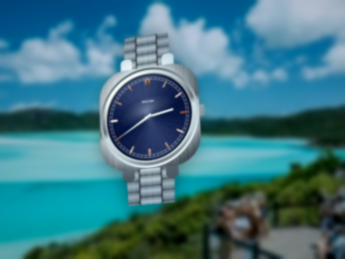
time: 2:40
